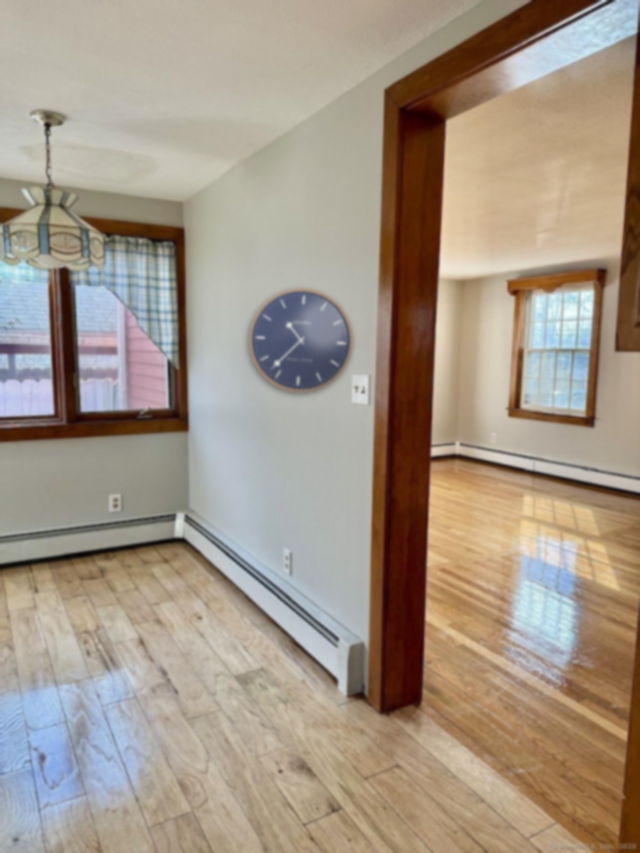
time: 10:37
